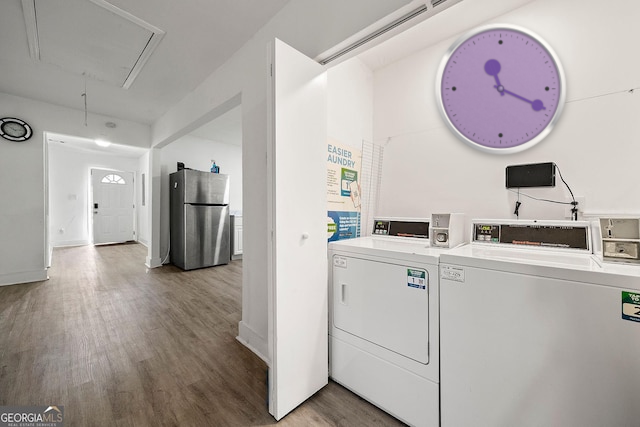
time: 11:19
